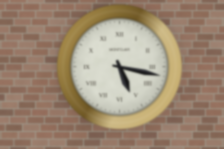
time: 5:17
